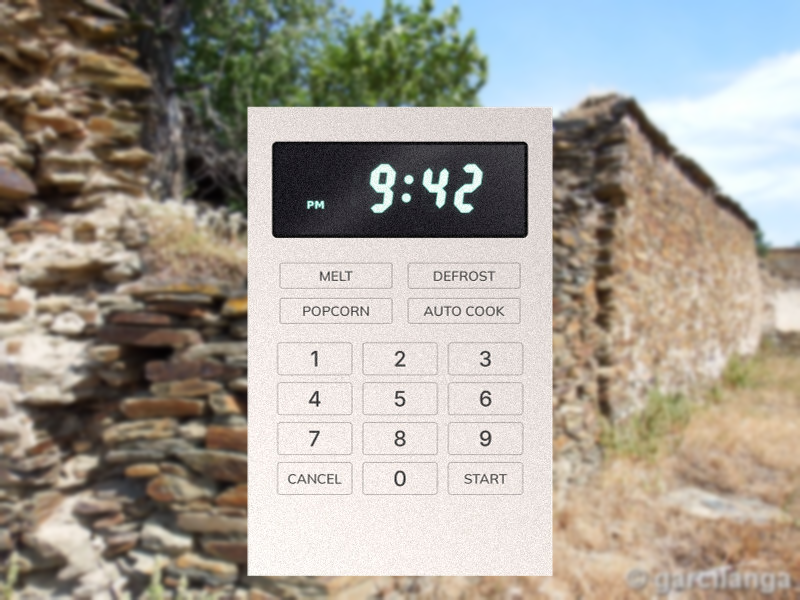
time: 9:42
